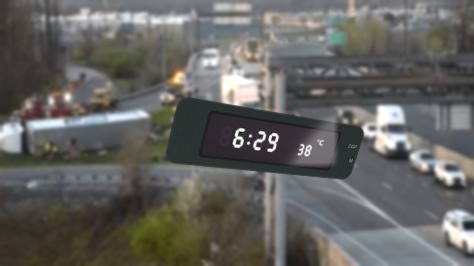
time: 6:29
